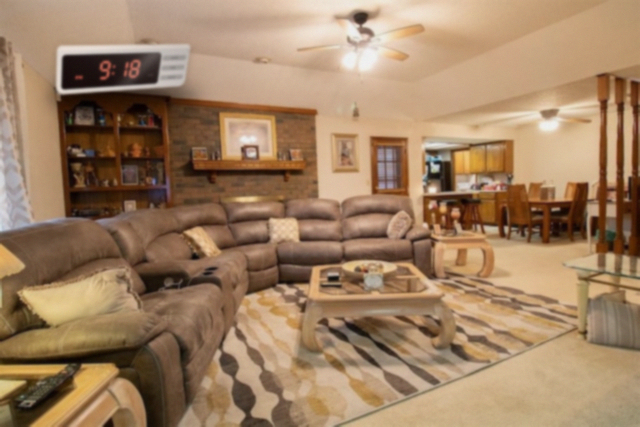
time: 9:18
